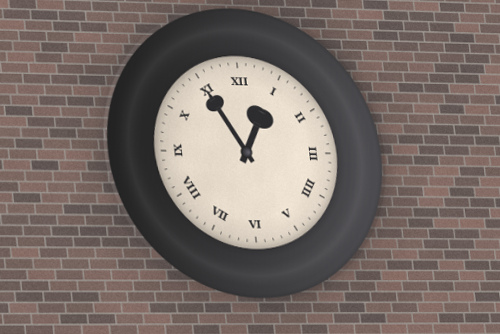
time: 12:55
